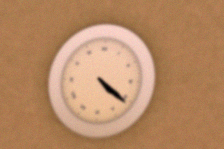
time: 4:21
